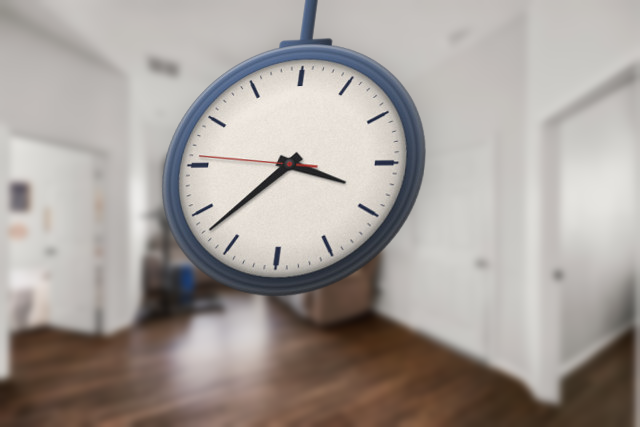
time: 3:37:46
